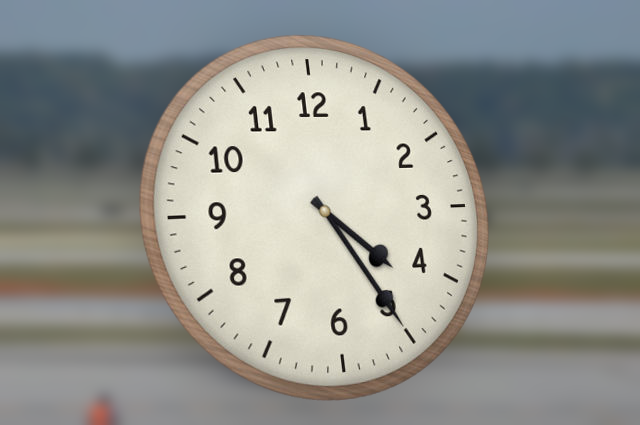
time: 4:25
